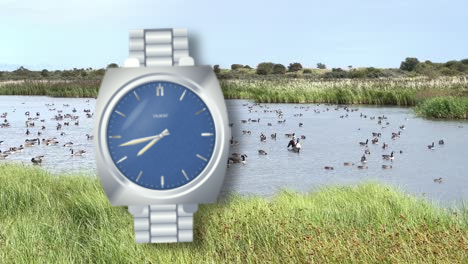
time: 7:43
